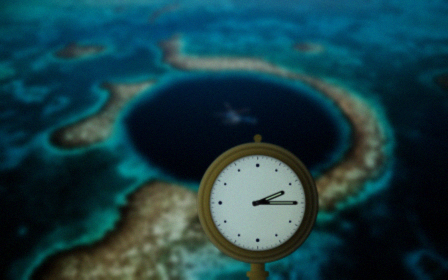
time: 2:15
